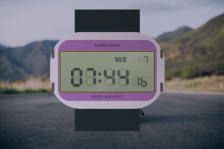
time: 7:44:16
